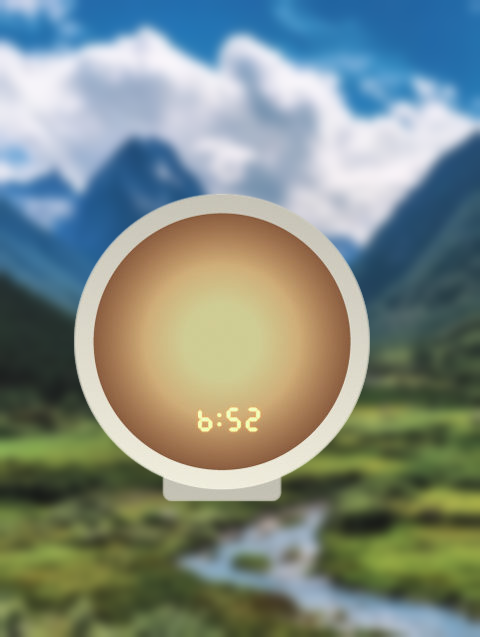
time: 6:52
